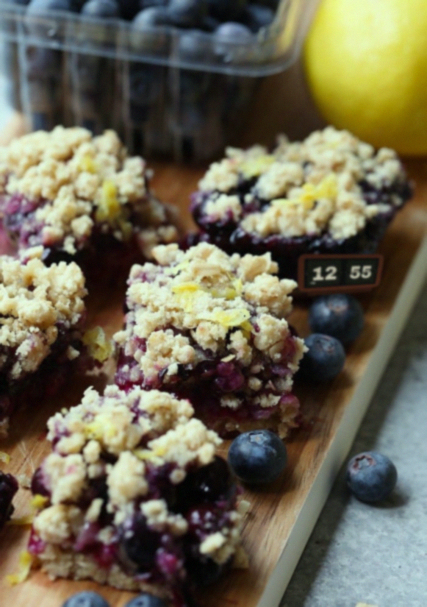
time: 12:55
